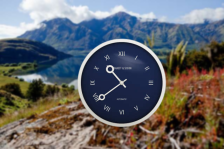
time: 10:39
